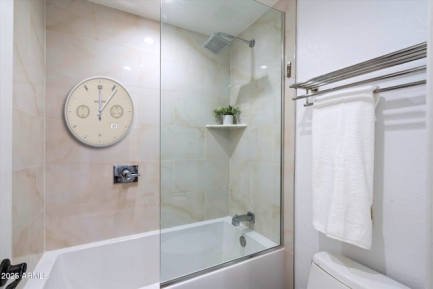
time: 12:06
